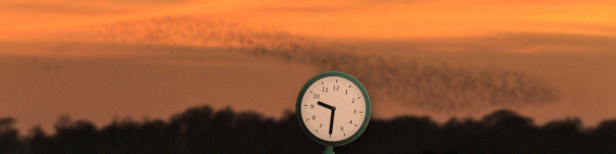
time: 9:30
